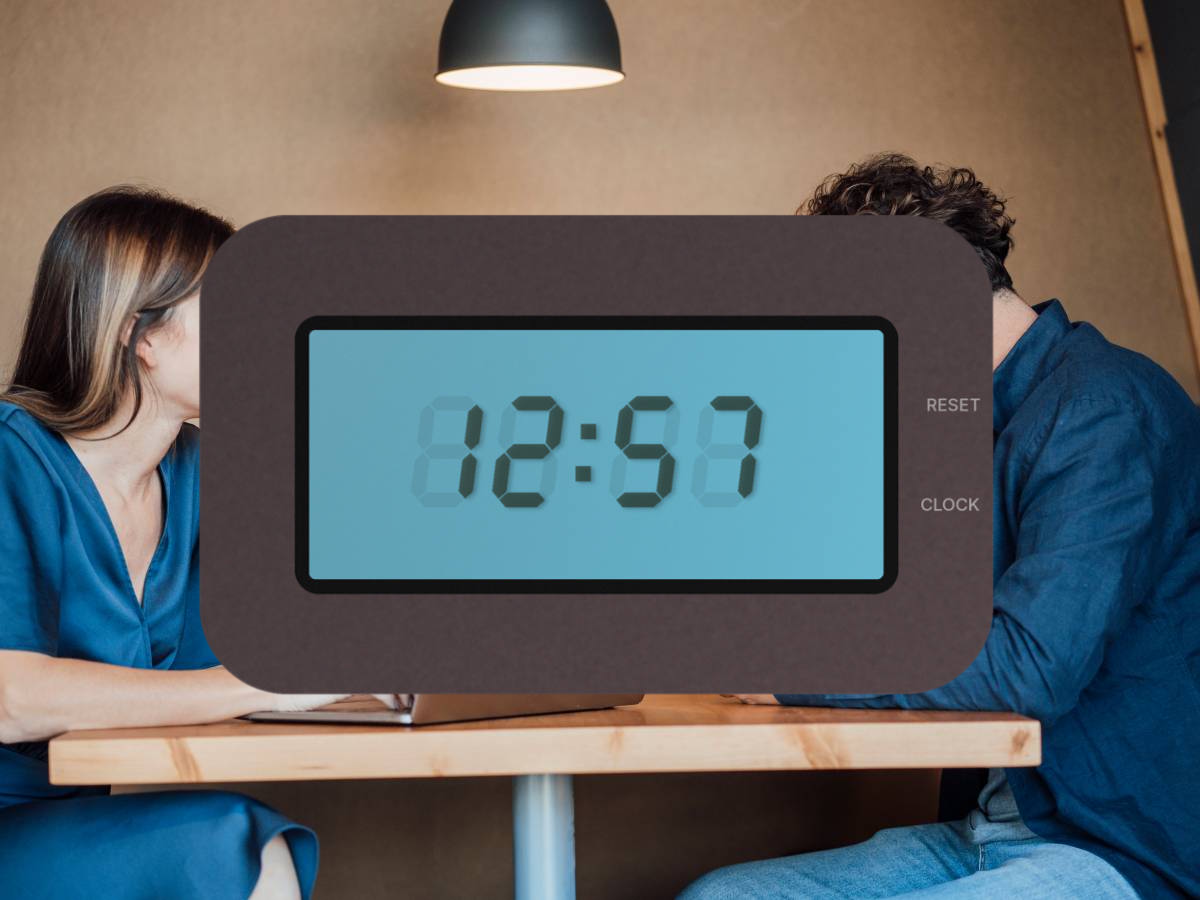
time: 12:57
